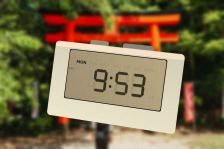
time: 9:53
